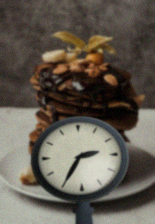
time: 2:35
